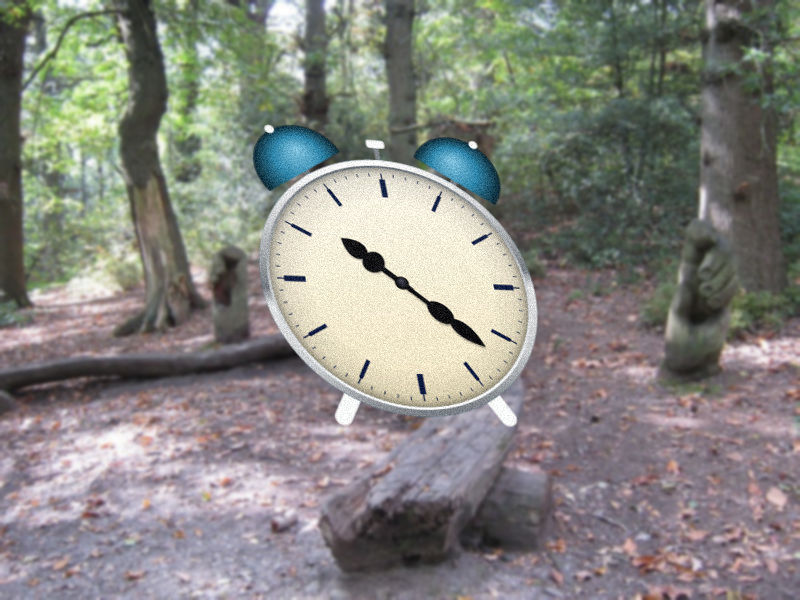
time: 10:22
